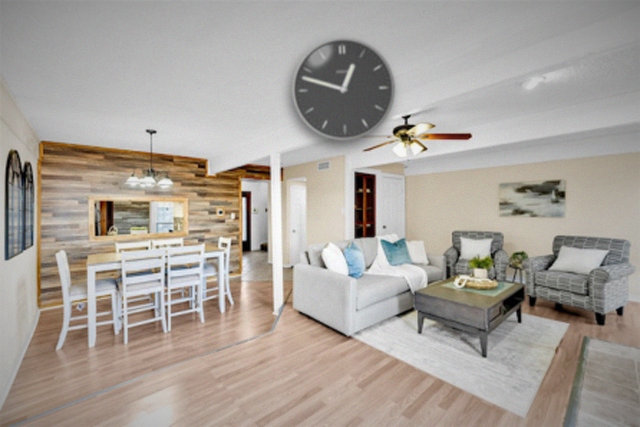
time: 12:48
